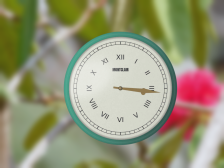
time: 3:16
